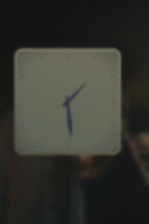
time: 1:29
